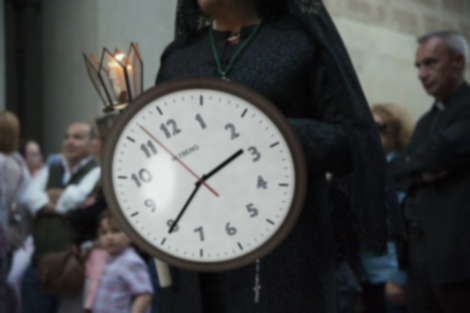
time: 2:39:57
